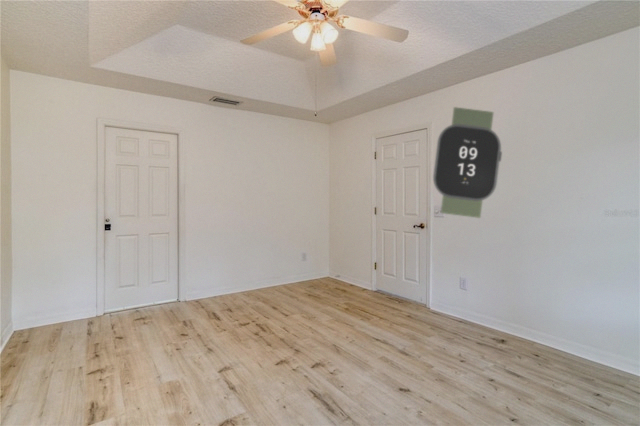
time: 9:13
